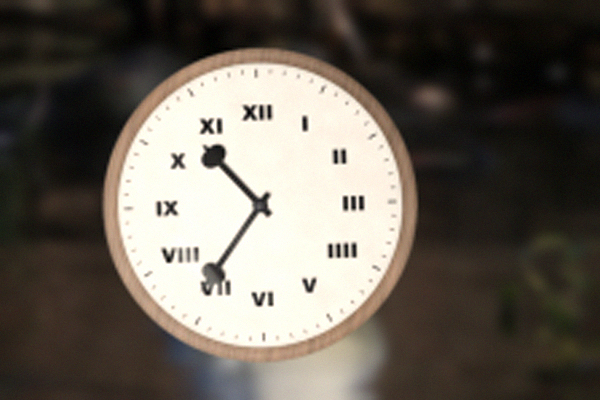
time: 10:36
